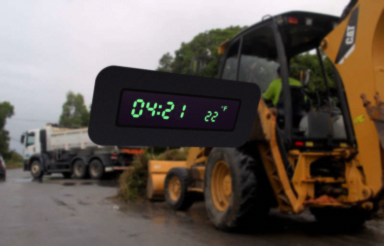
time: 4:21
